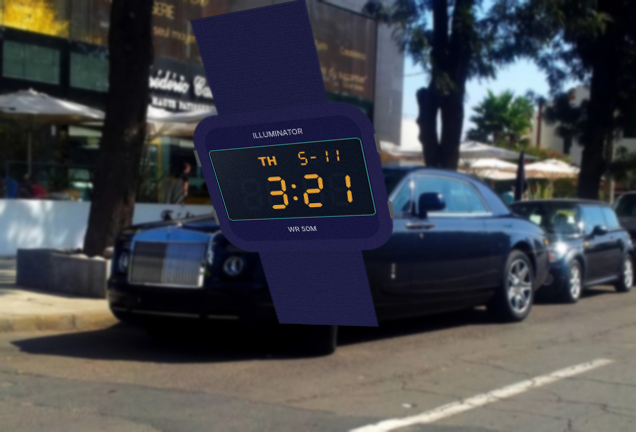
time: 3:21
